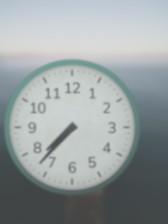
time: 7:37
